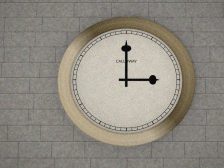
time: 3:00
